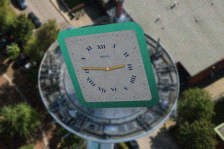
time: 2:46
